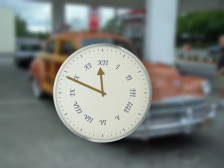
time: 11:49
